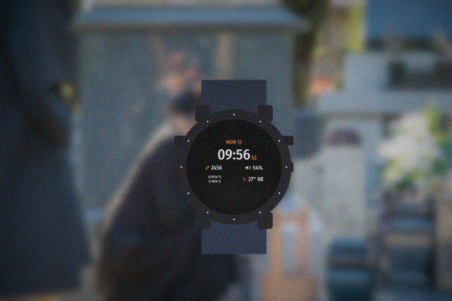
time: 9:56
